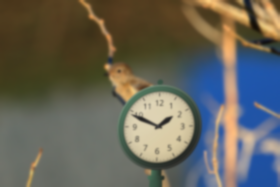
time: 1:49
